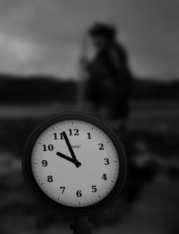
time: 9:57
